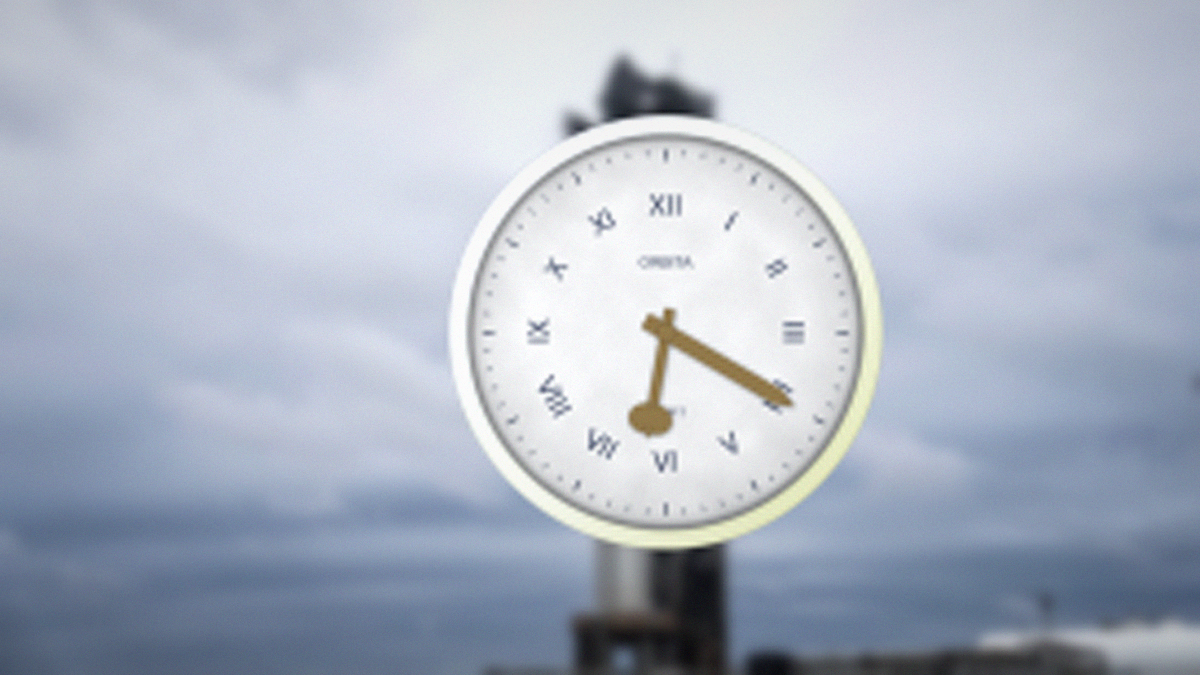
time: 6:20
